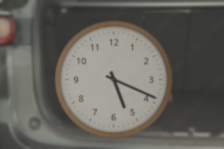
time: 5:19
